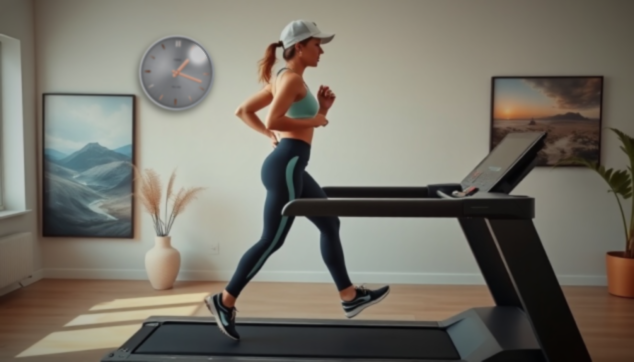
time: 1:18
